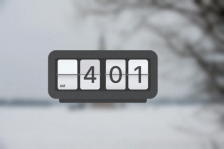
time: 4:01
